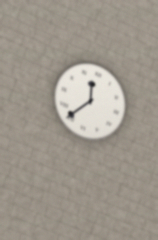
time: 11:36
